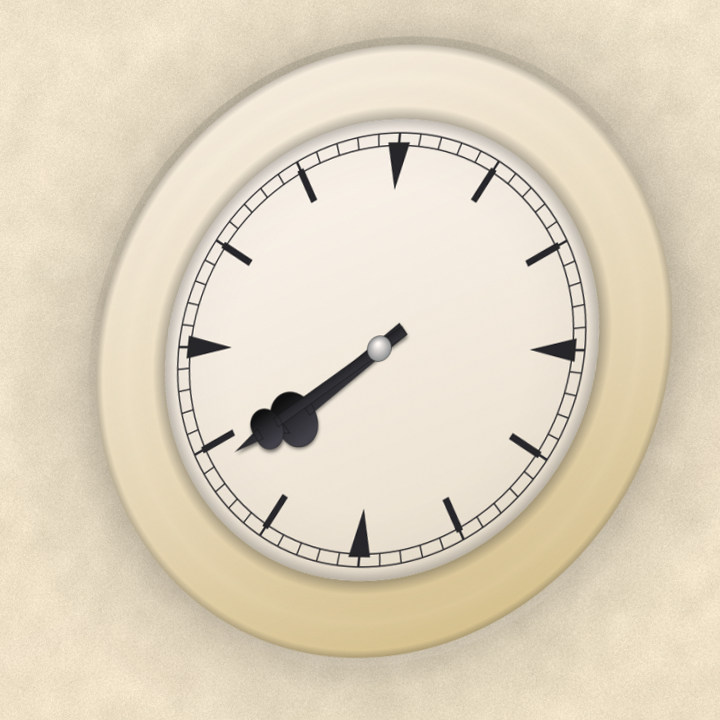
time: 7:39
